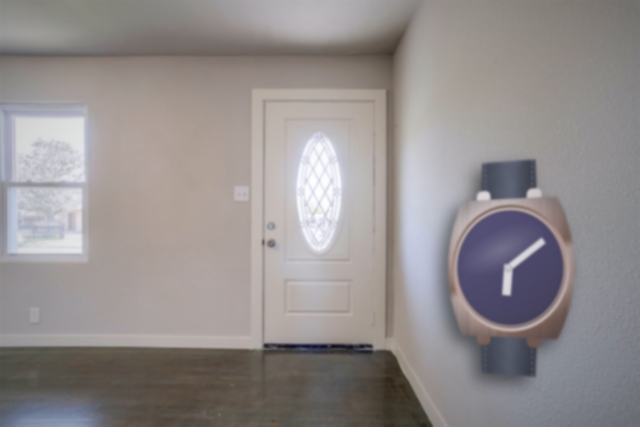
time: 6:09
